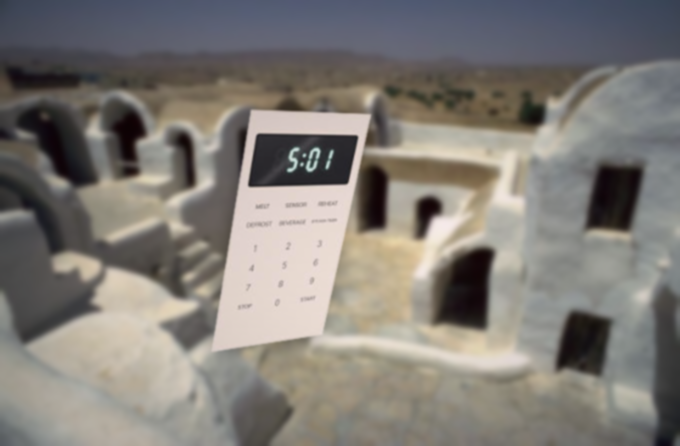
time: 5:01
